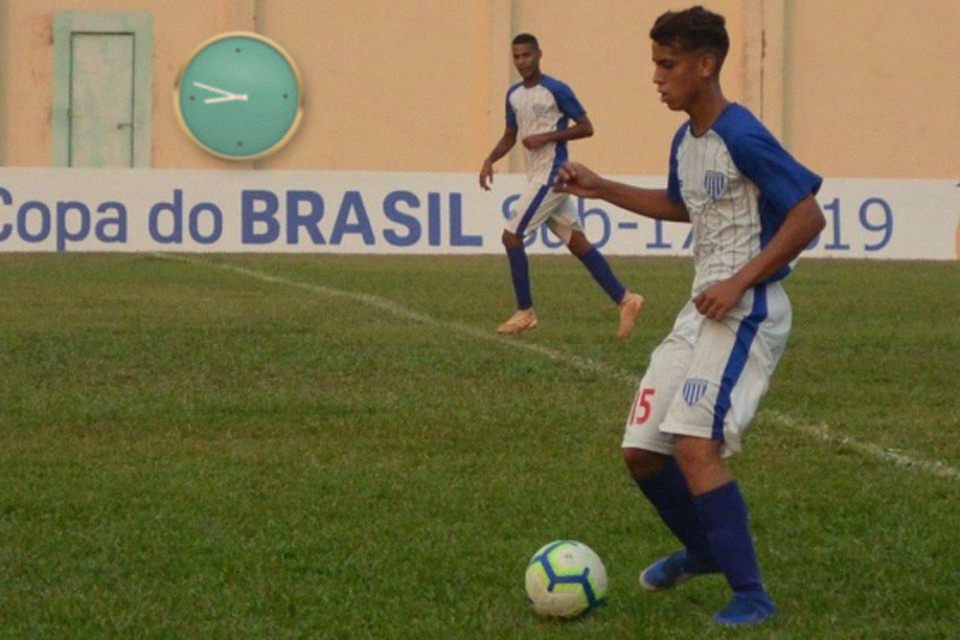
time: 8:48
